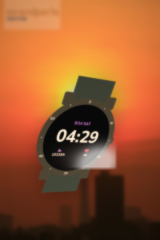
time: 4:29
